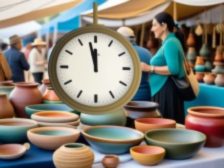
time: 11:58
